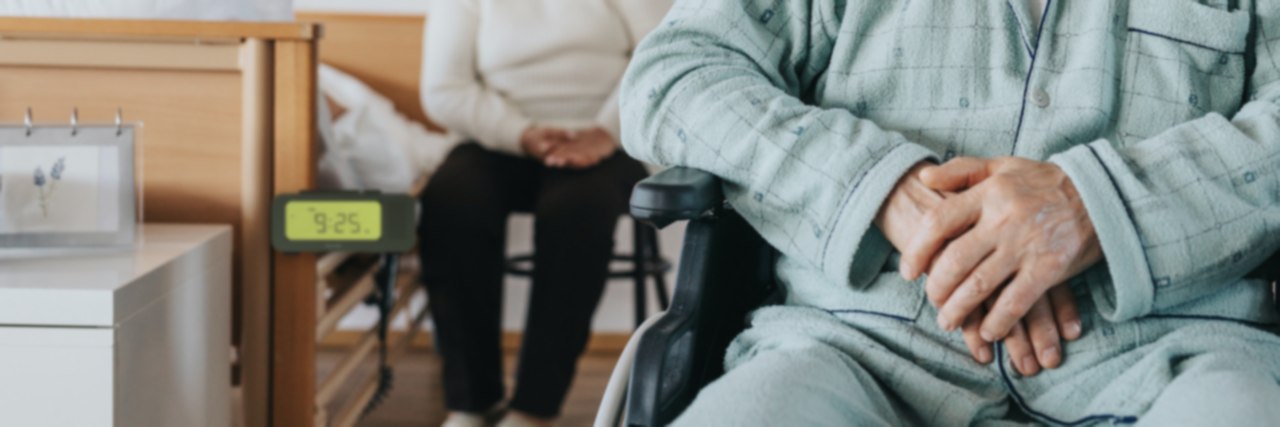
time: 9:25
